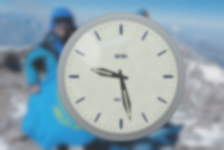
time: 9:28
